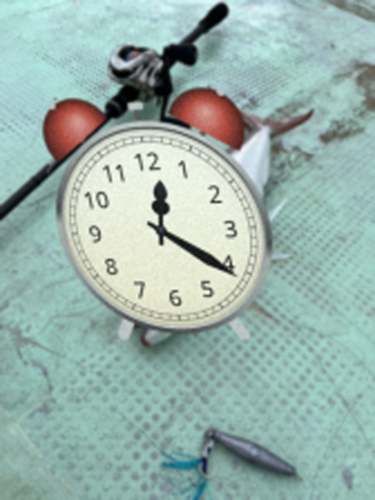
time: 12:21
